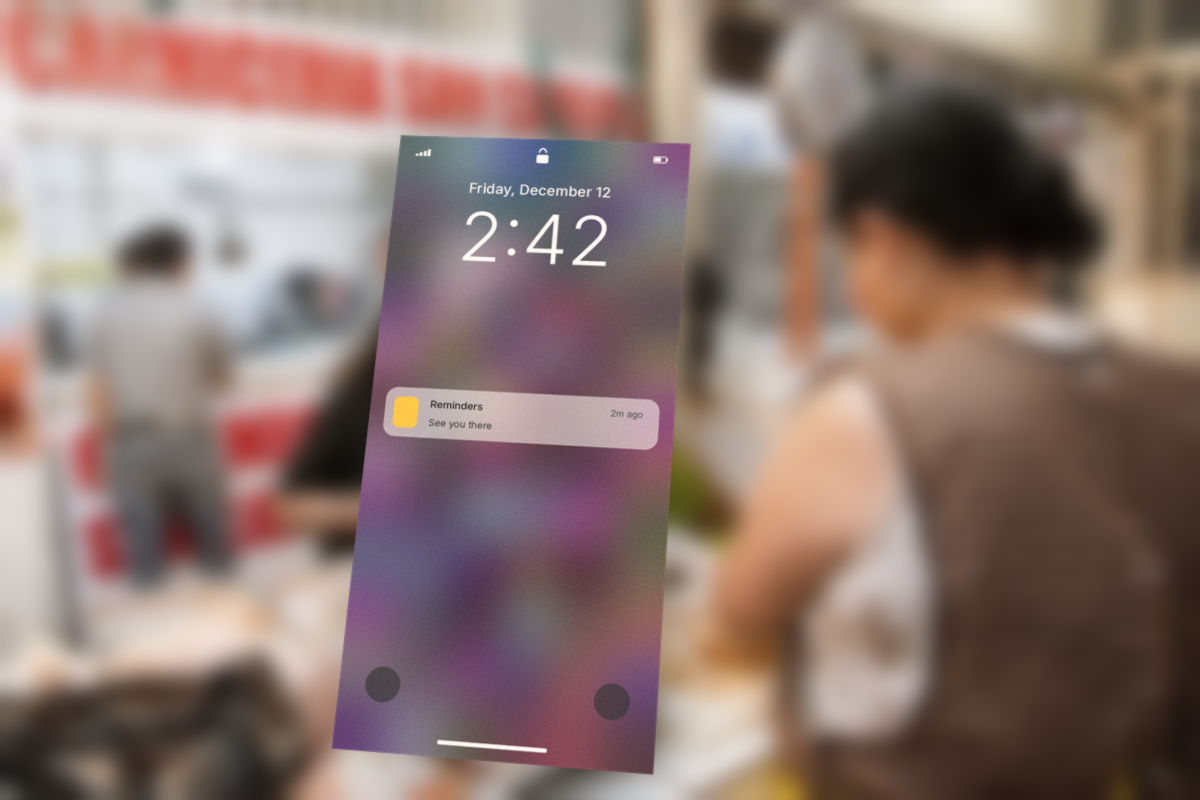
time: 2:42
